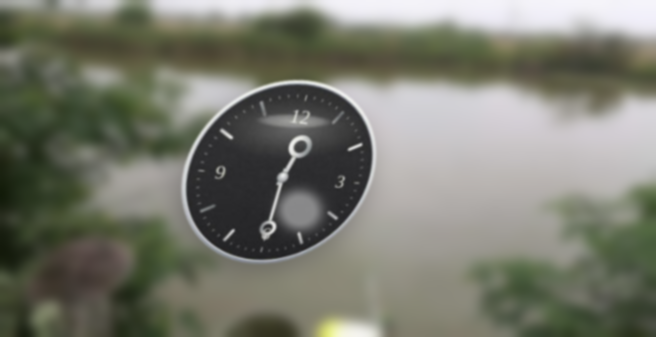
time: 12:30
